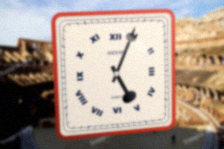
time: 5:04
